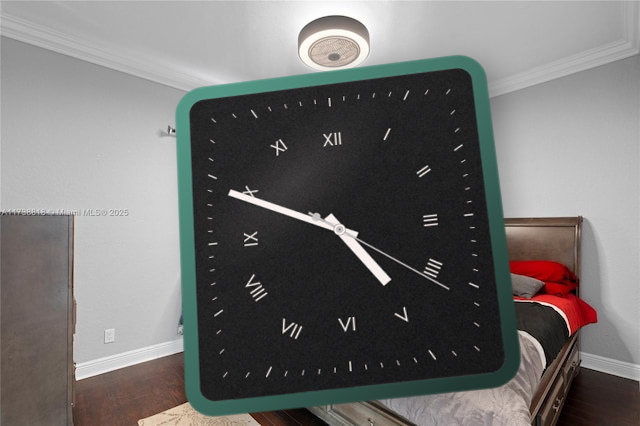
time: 4:49:21
